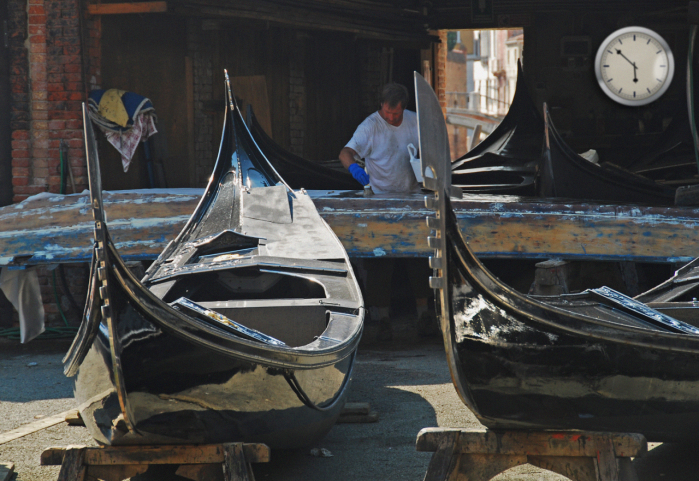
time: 5:52
